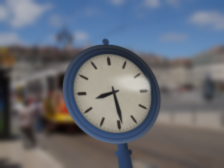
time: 8:29
